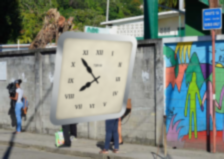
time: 7:53
